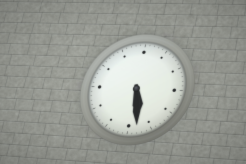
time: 5:28
